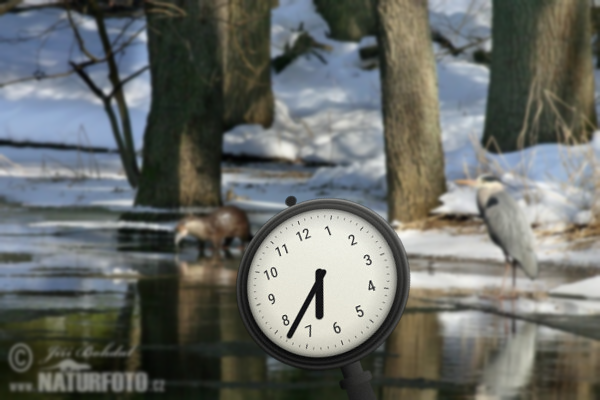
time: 6:38
